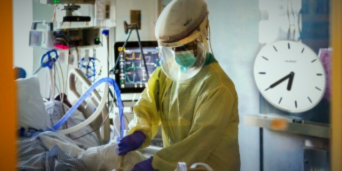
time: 6:40
